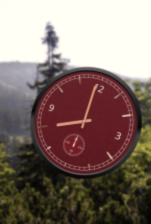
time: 7:59
